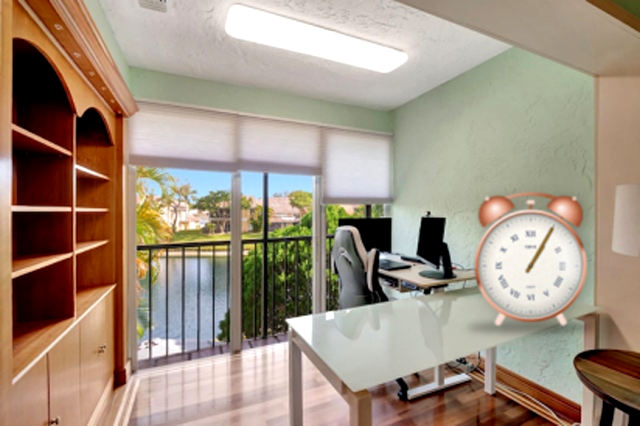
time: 1:05
